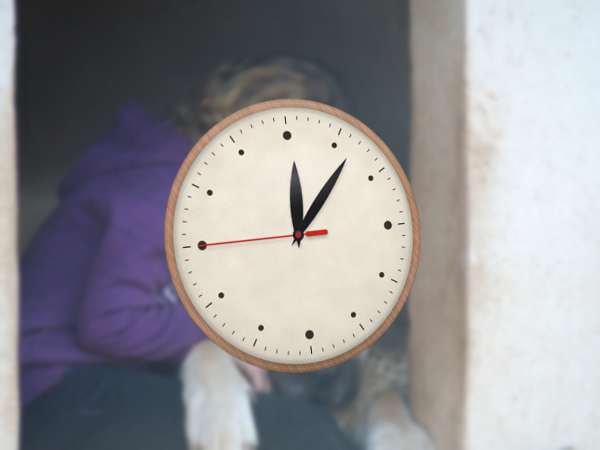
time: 12:06:45
